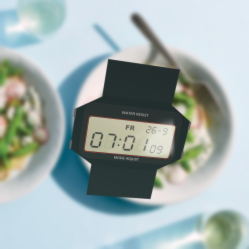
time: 7:01
